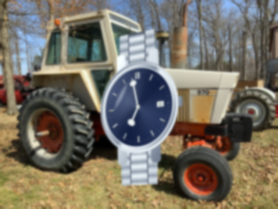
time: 6:58
